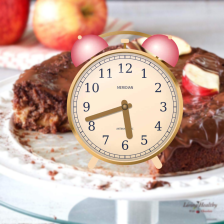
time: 5:42
